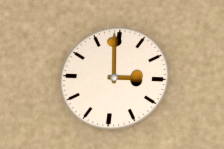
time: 2:59
